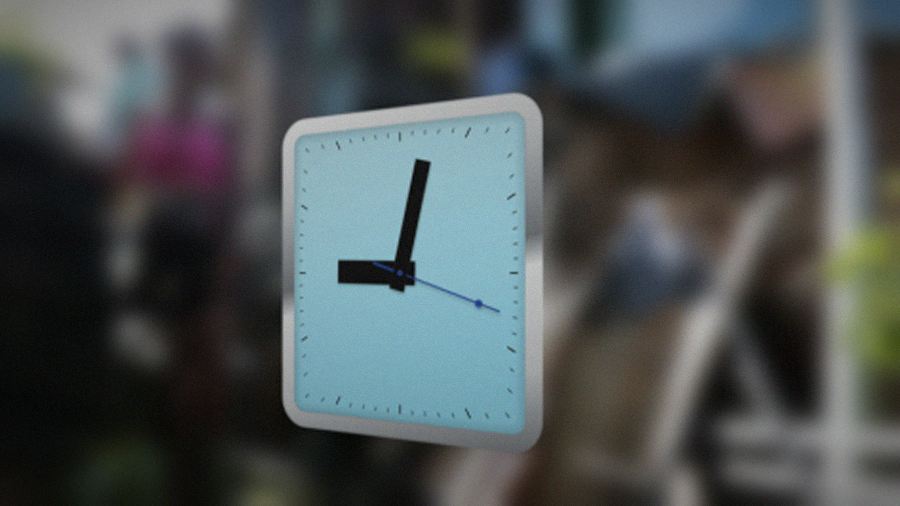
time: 9:02:18
